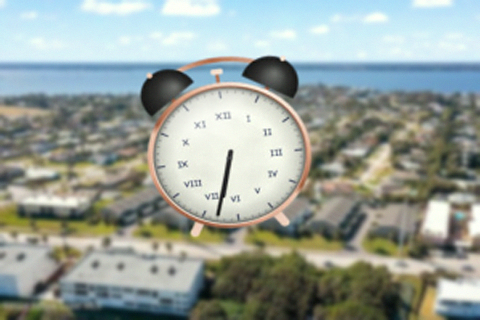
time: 6:33
